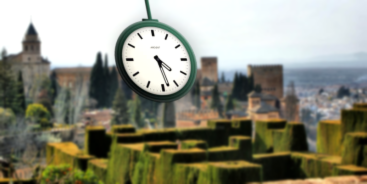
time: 4:28
